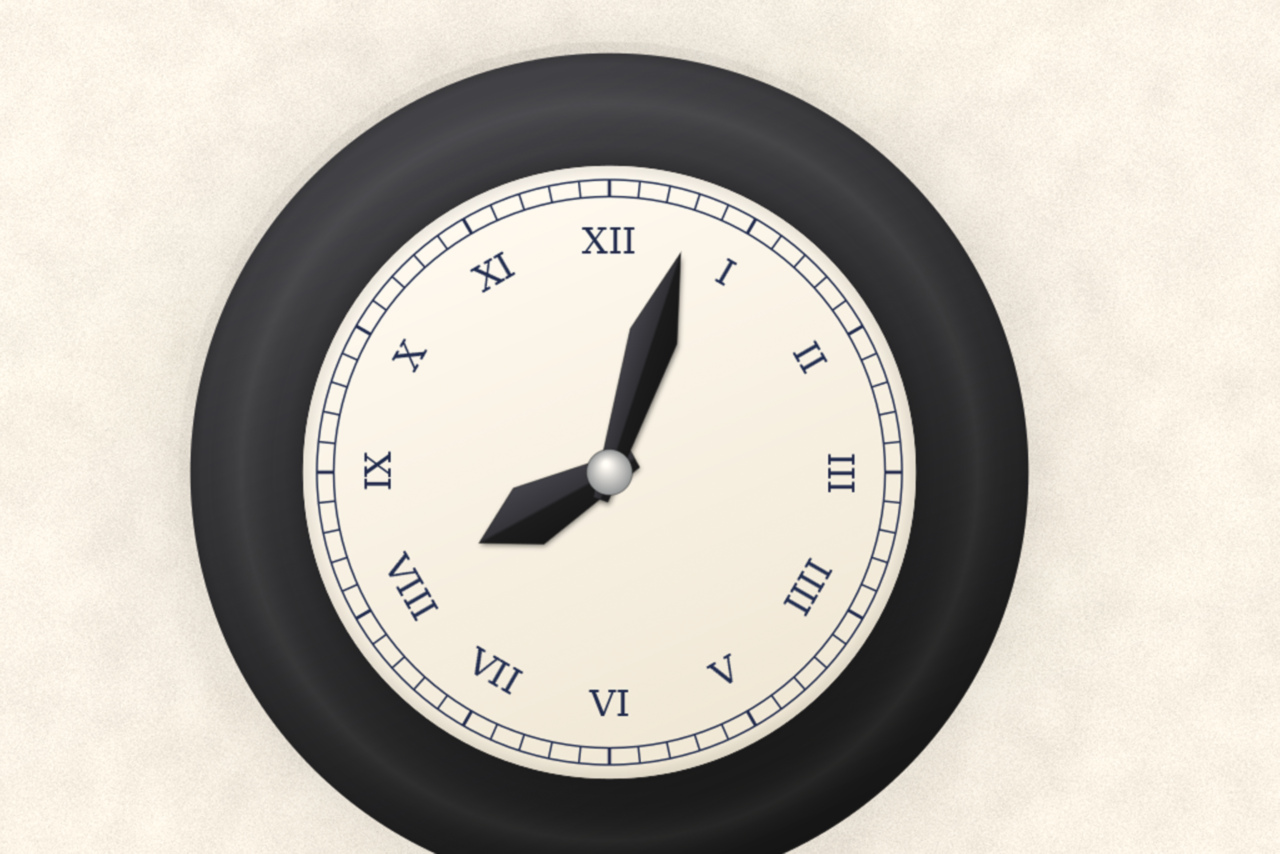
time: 8:03
